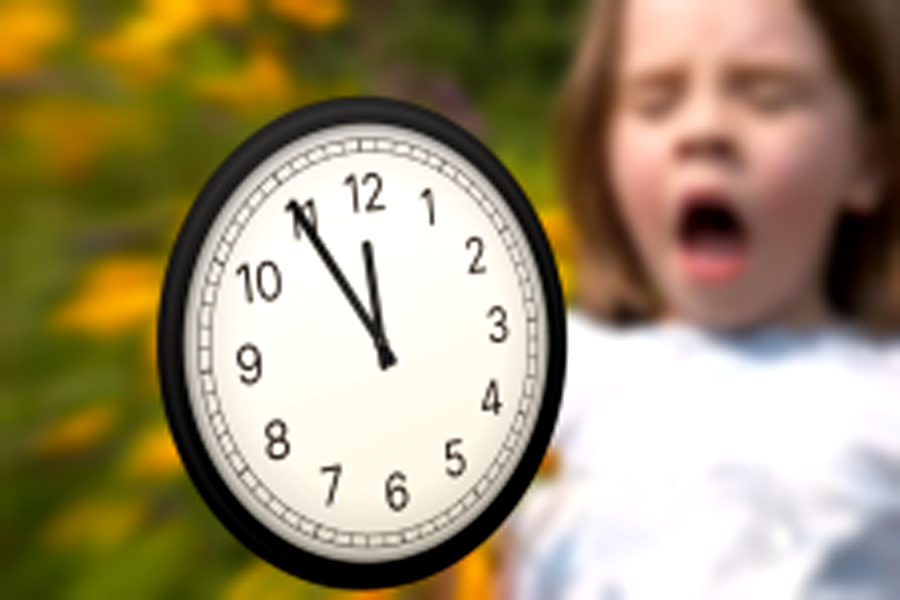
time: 11:55
